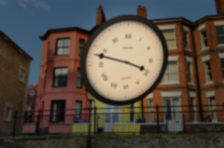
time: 3:48
